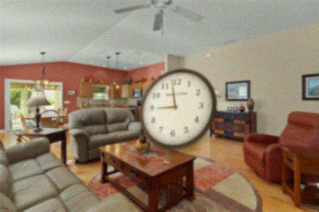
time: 8:58
